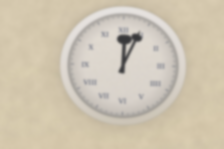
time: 12:04
